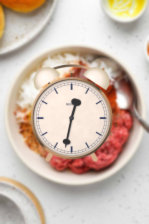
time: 12:32
